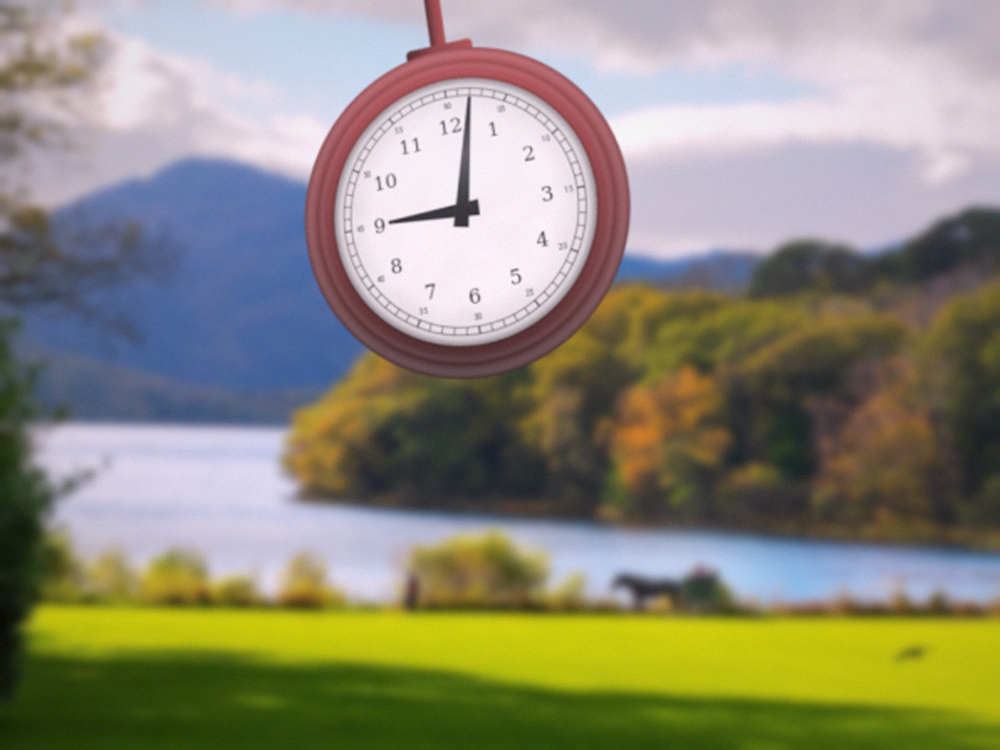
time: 9:02
